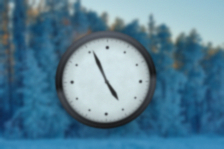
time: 4:56
